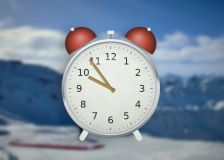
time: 9:54
